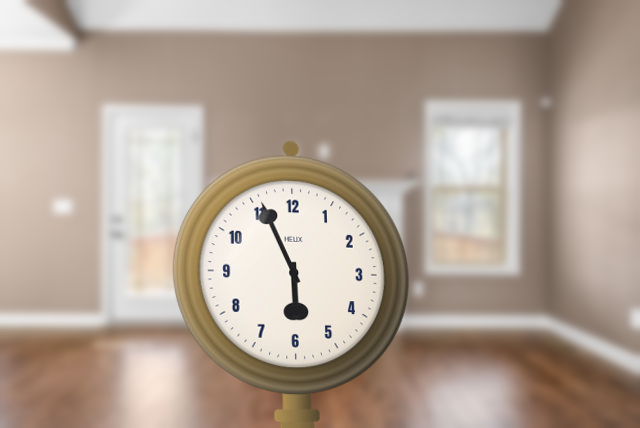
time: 5:56
